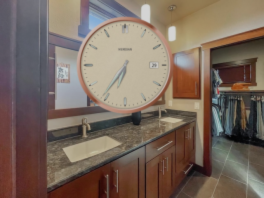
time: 6:36
